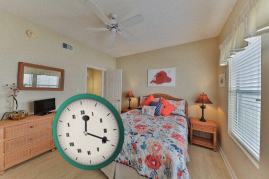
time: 12:19
